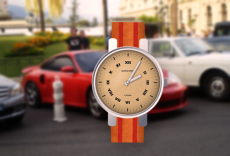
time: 2:05
